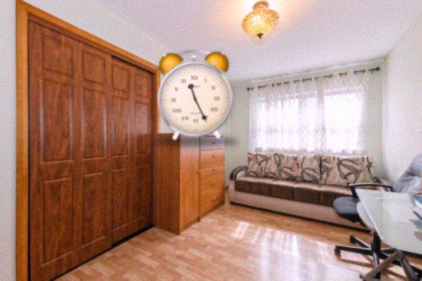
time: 11:26
